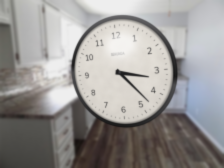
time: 3:23
